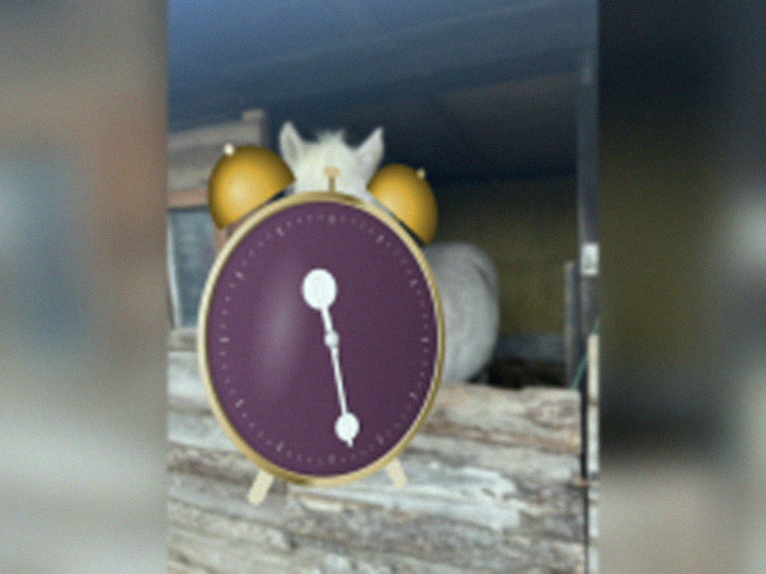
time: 11:28
